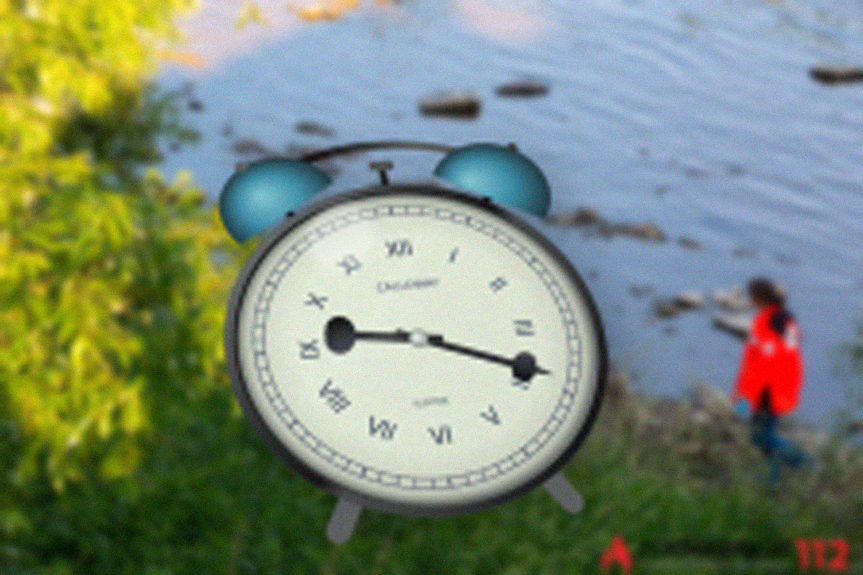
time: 9:19
